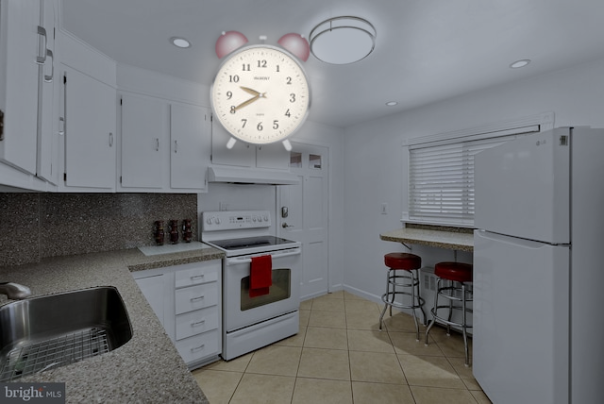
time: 9:40
